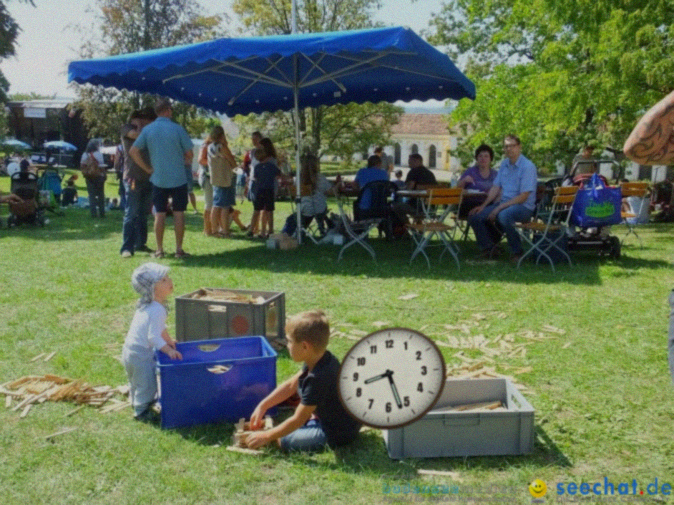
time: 8:27
